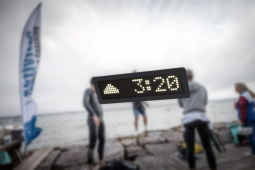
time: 3:20
